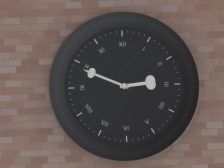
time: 2:49
